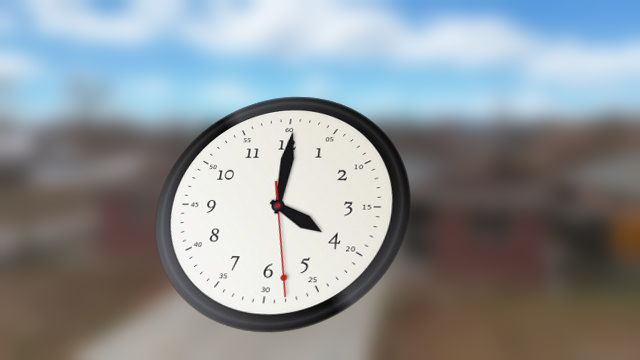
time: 4:00:28
